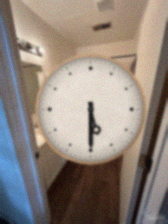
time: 5:30
